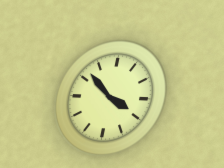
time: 3:52
